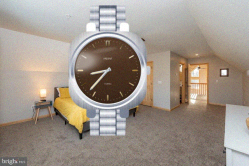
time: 8:37
